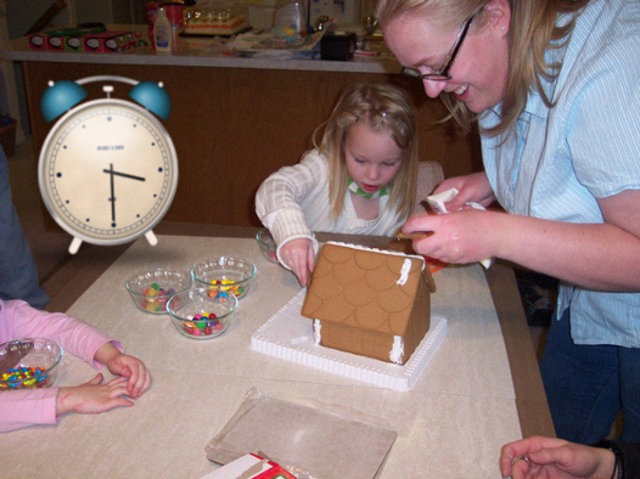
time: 3:30
